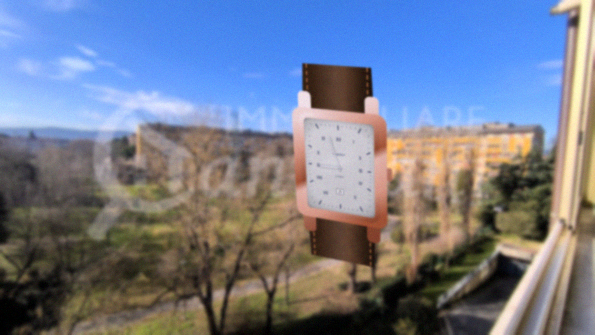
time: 8:57
